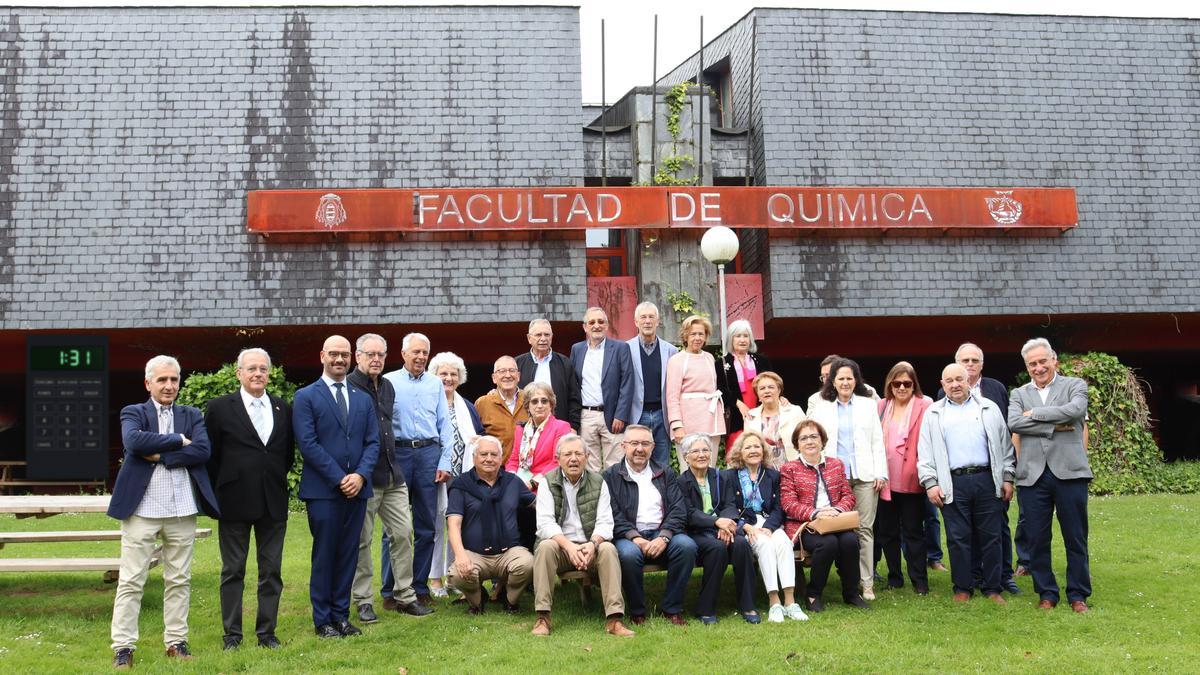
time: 1:31
